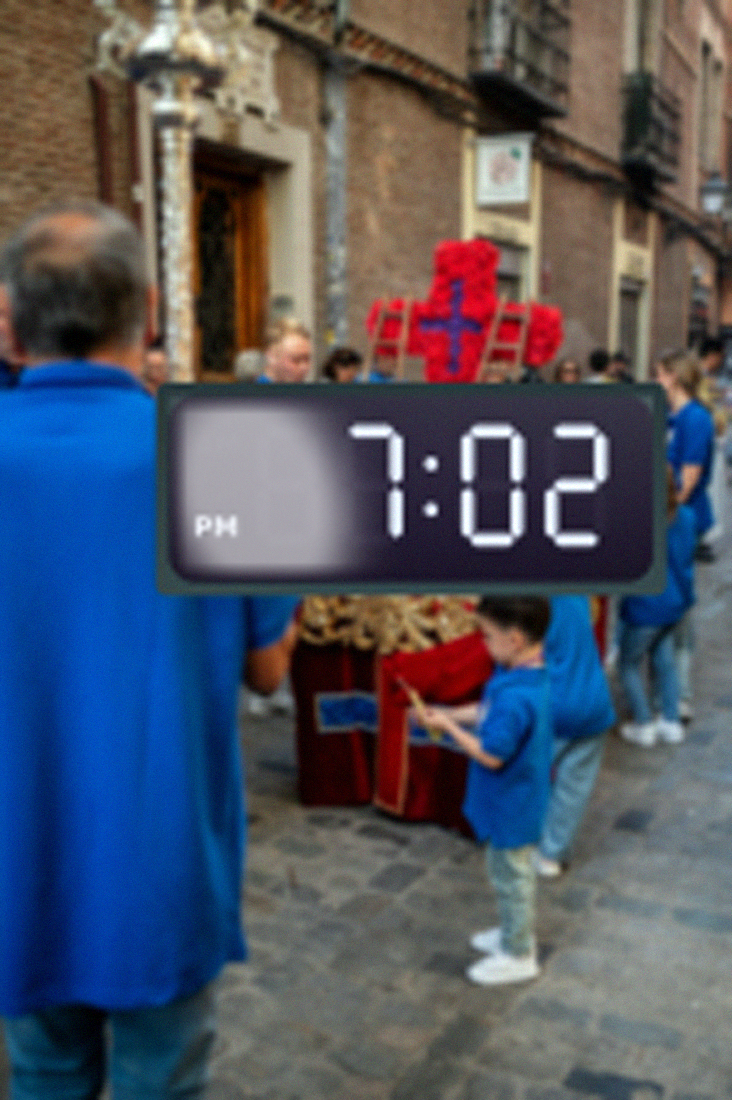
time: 7:02
